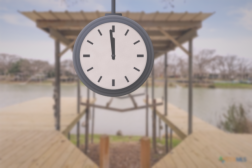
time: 11:59
